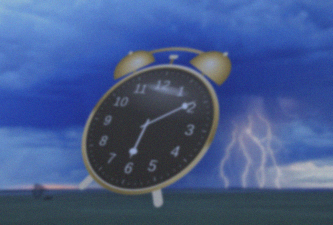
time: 6:09
